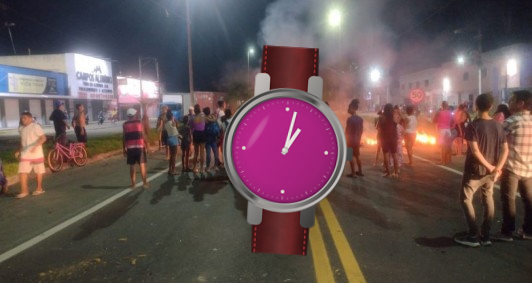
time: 1:02
